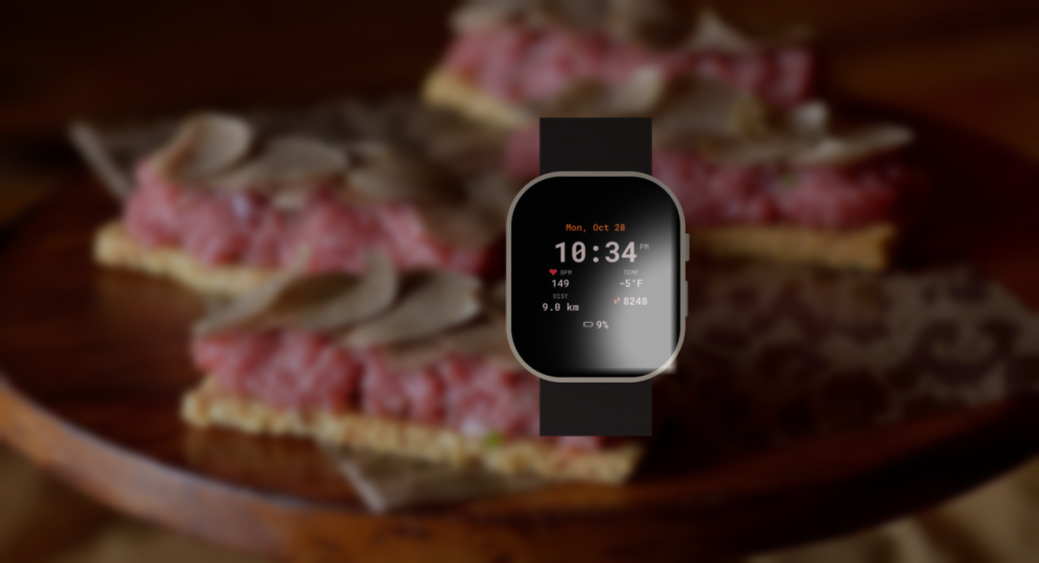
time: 10:34
